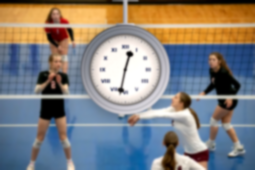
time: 12:32
